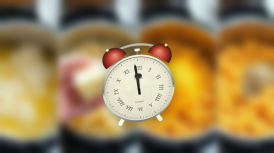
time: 11:59
